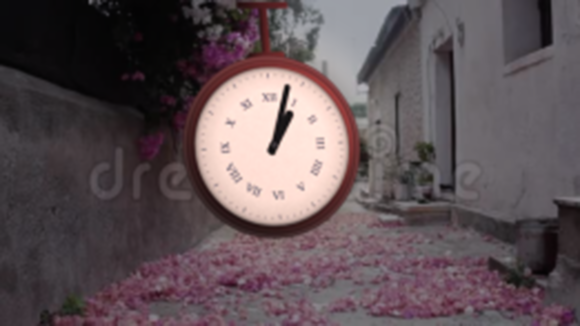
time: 1:03
